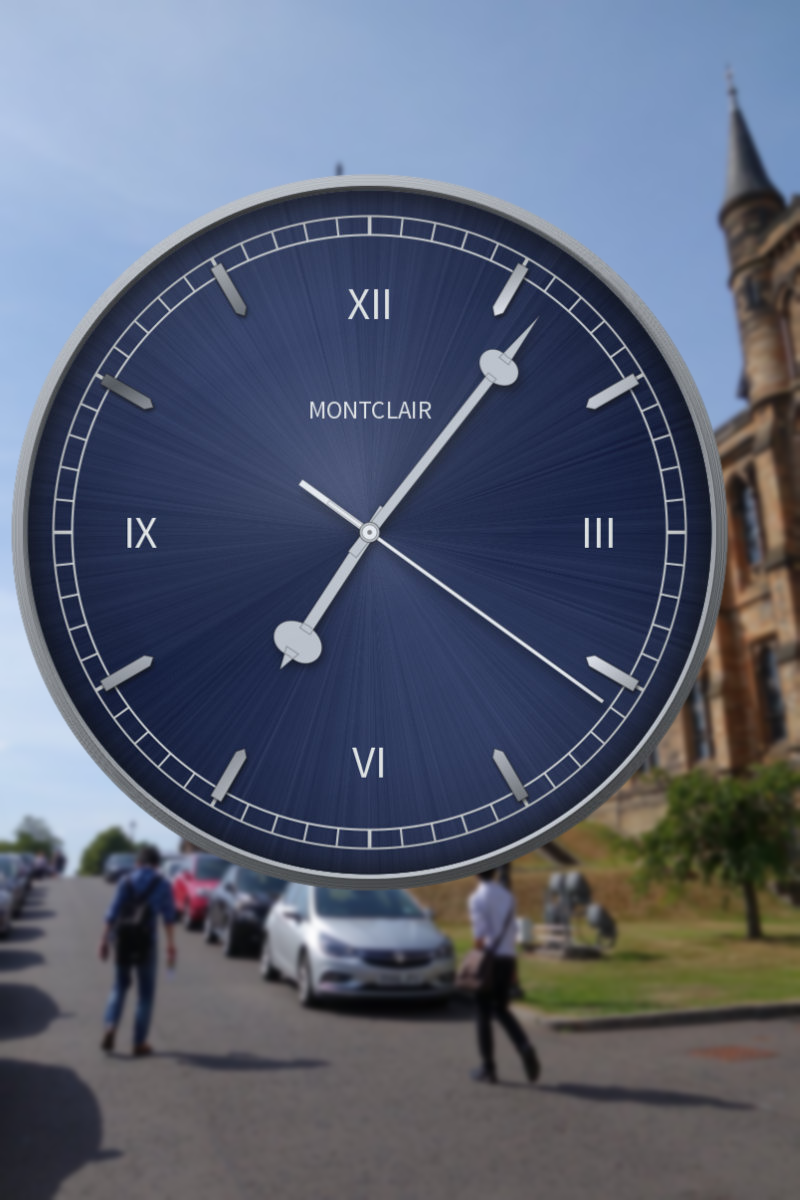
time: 7:06:21
